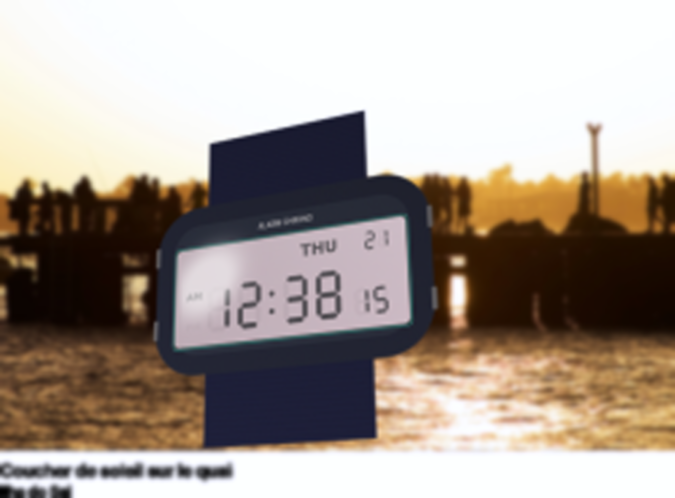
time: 12:38:15
